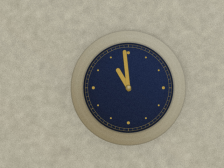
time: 10:59
